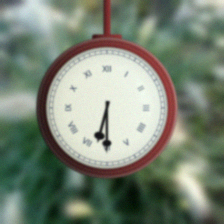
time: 6:30
